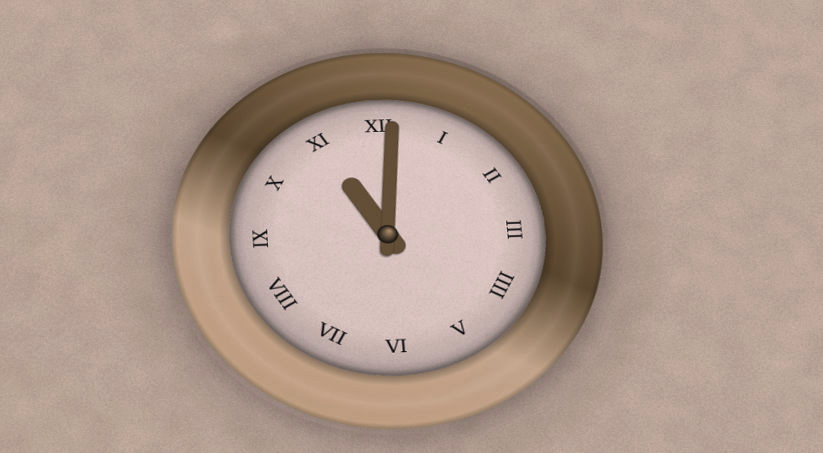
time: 11:01
